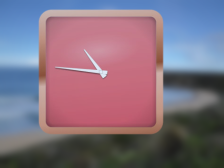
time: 10:46
